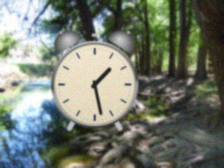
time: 1:28
